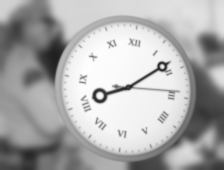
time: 8:08:14
